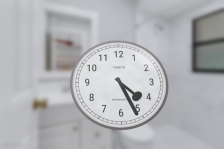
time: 4:26
